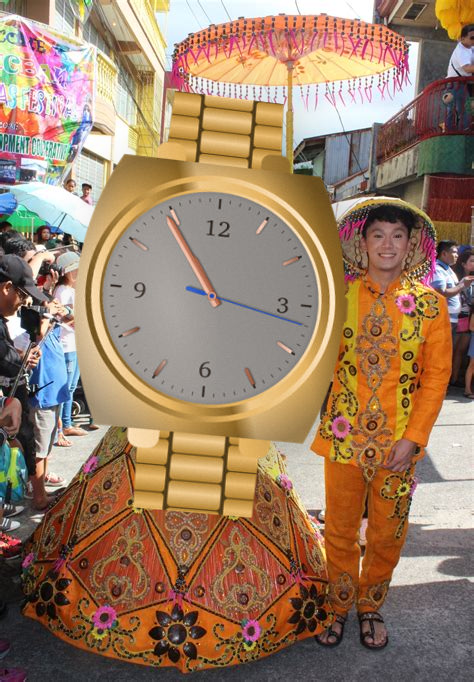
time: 10:54:17
